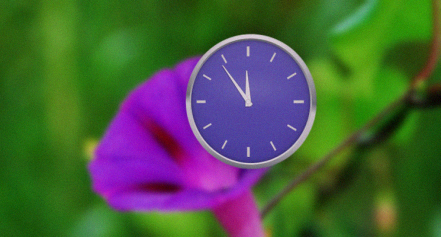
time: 11:54
